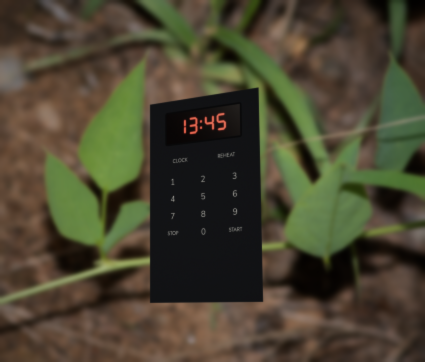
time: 13:45
